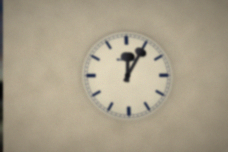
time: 12:05
